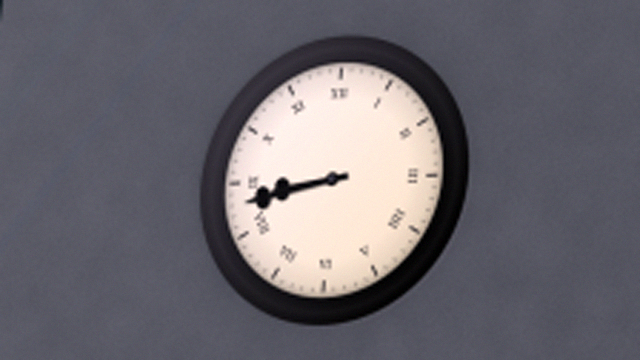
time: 8:43
